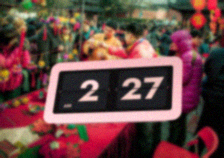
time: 2:27
